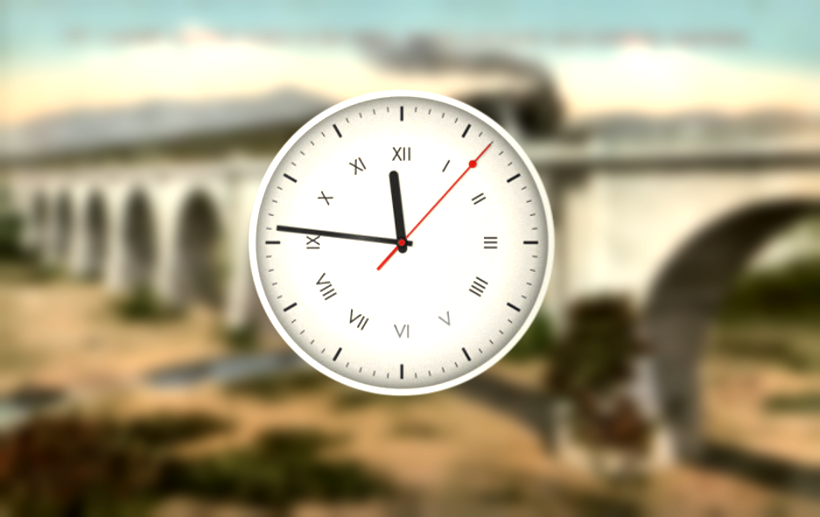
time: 11:46:07
